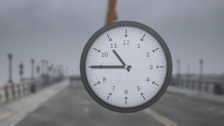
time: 10:45
